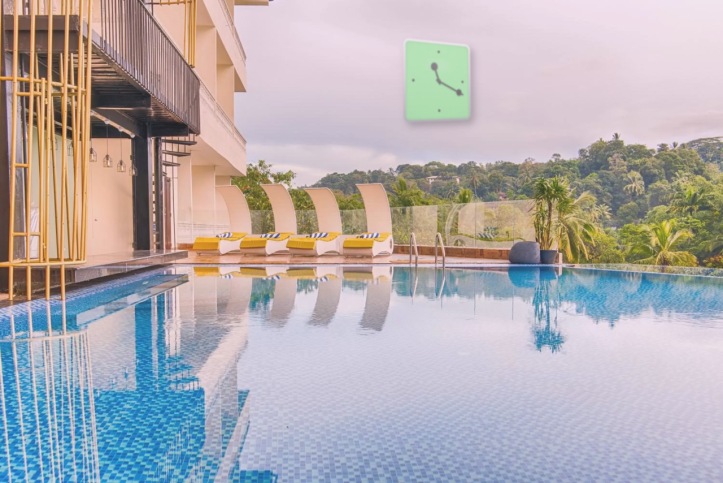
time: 11:19
